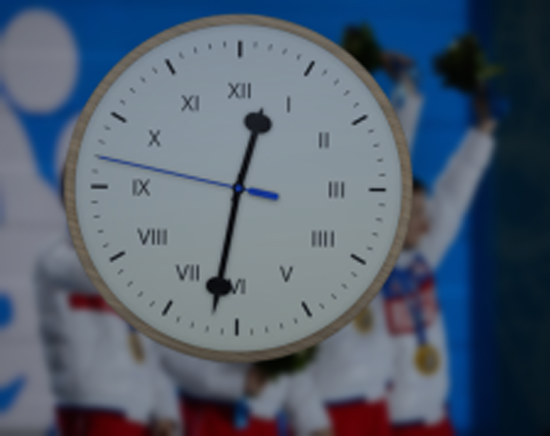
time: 12:31:47
